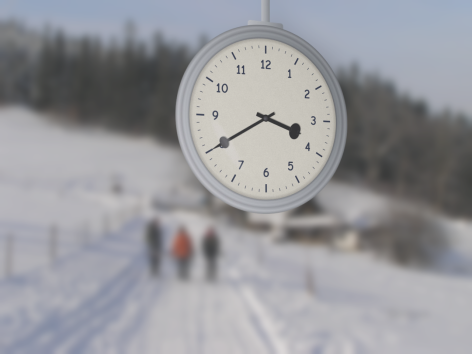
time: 3:40
